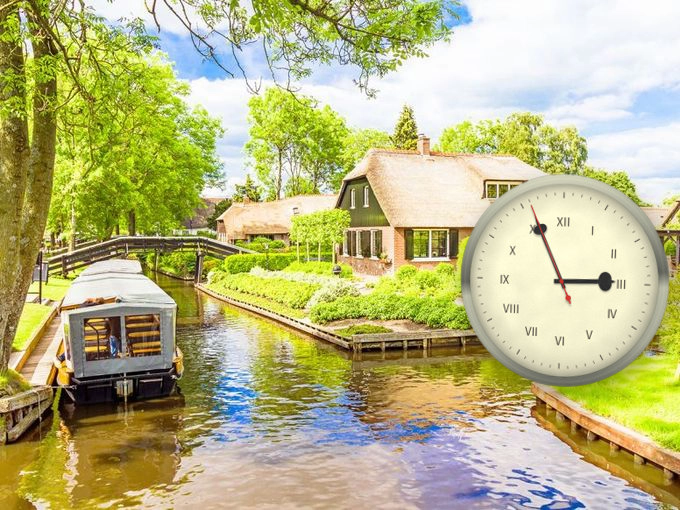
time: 2:55:56
